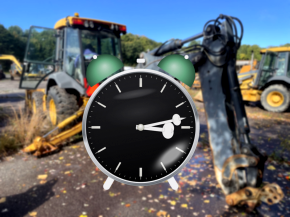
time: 3:13
